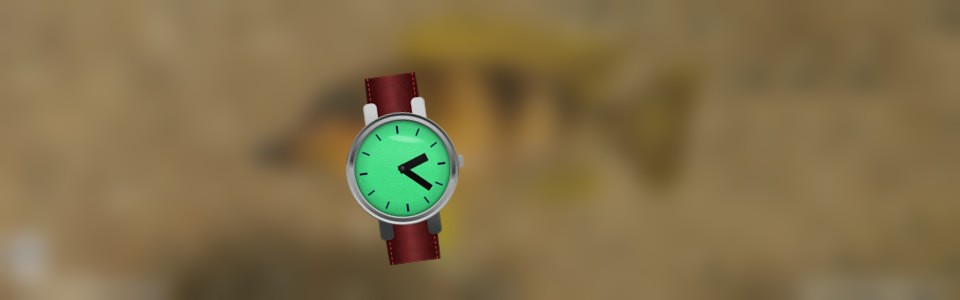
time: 2:22
